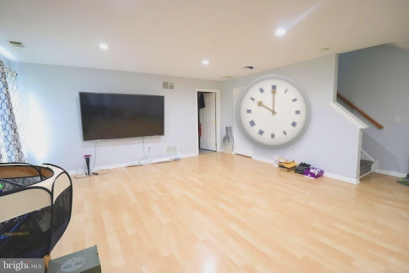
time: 10:00
